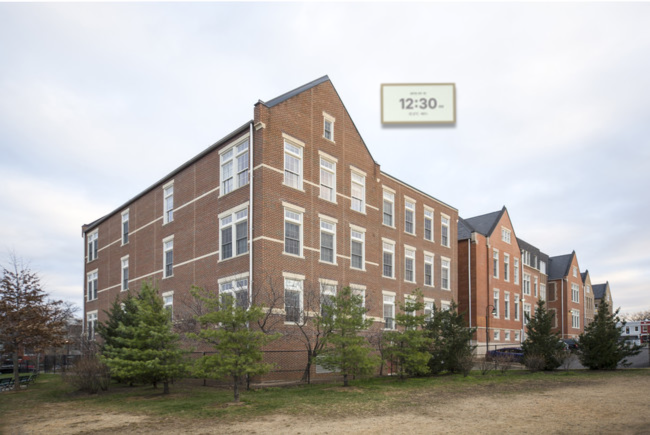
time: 12:30
